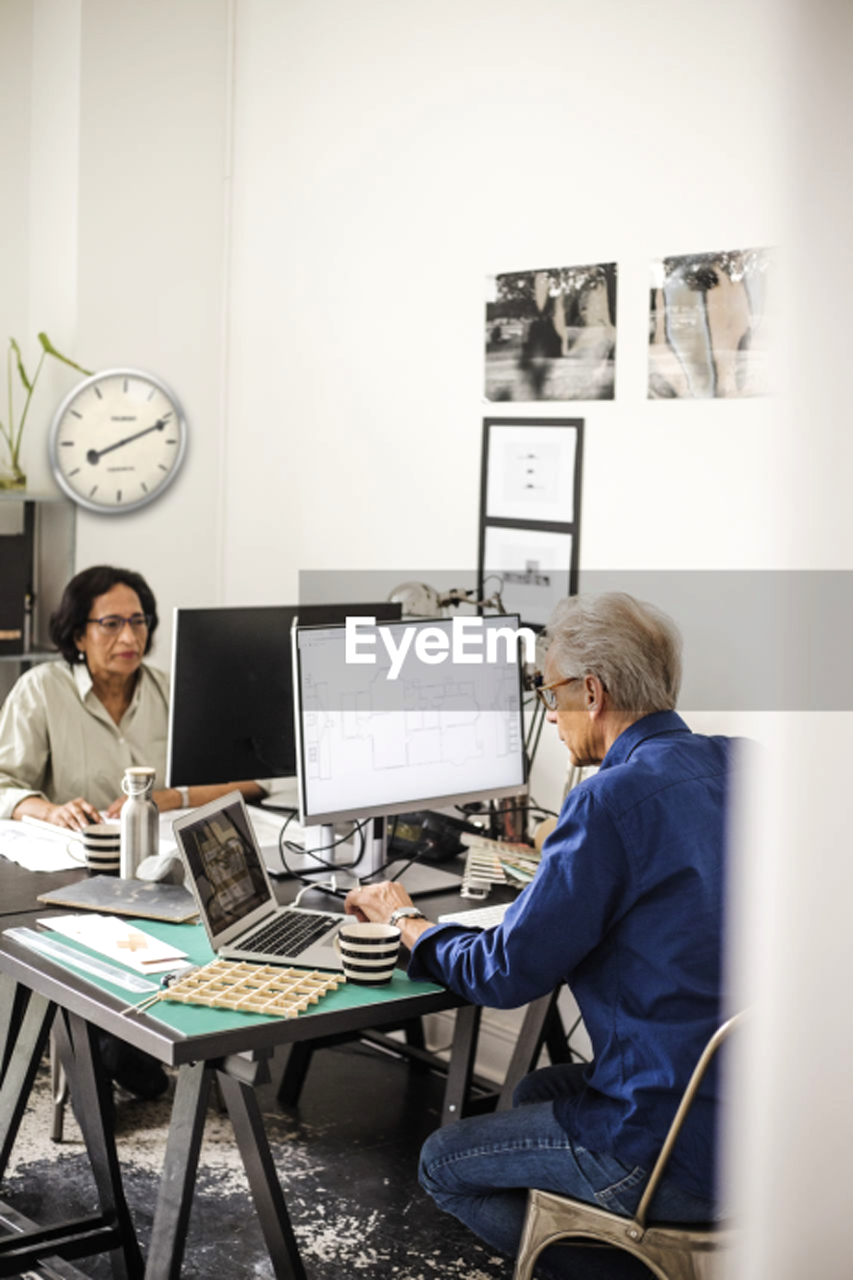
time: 8:11
